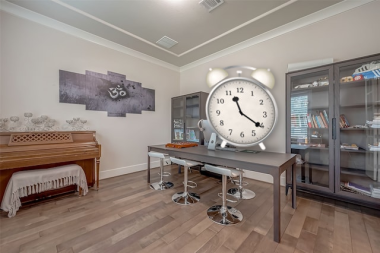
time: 11:21
